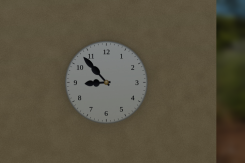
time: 8:53
